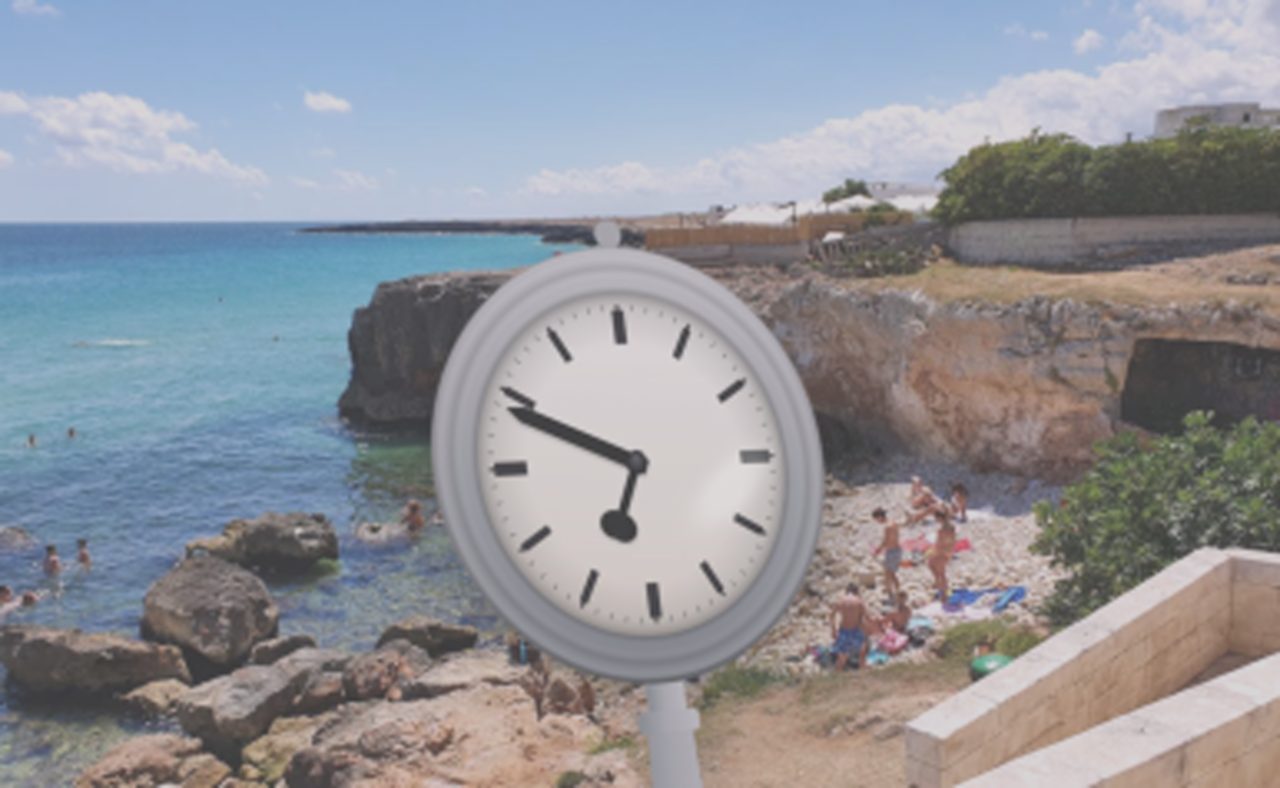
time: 6:49
